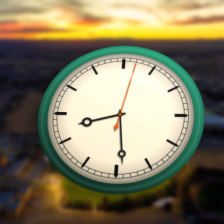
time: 8:29:02
